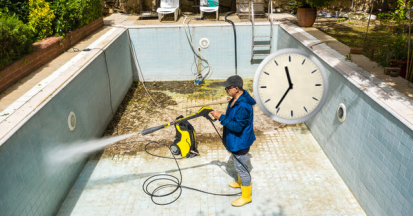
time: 11:36
